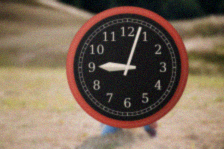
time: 9:03
